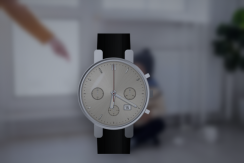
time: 6:20
